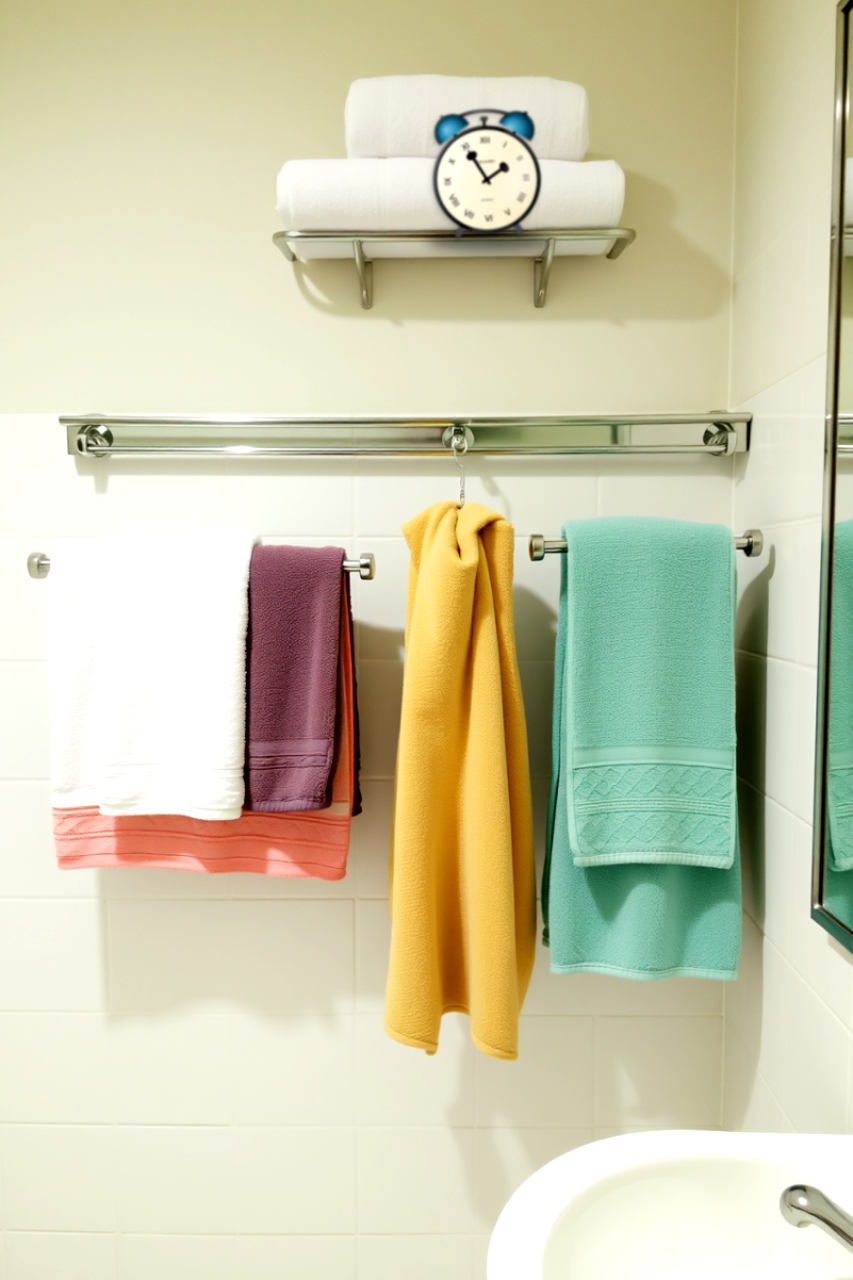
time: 1:55
